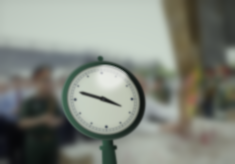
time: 3:48
